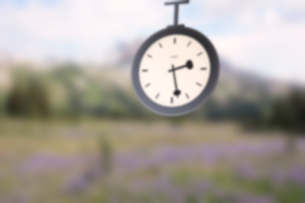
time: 2:28
